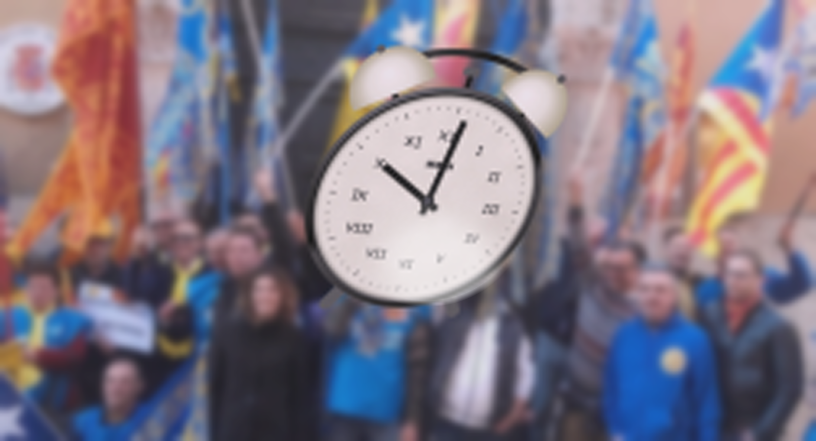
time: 10:01
